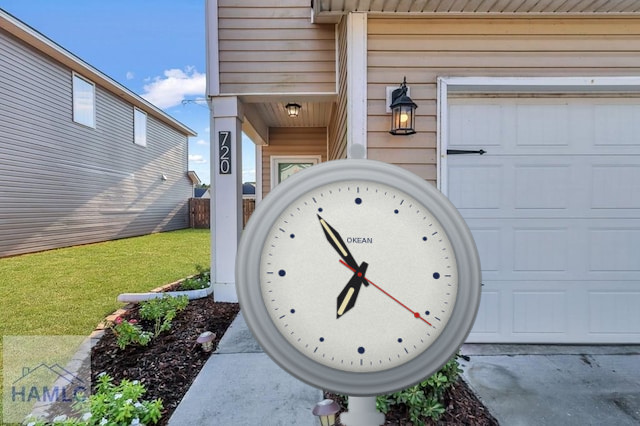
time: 6:54:21
